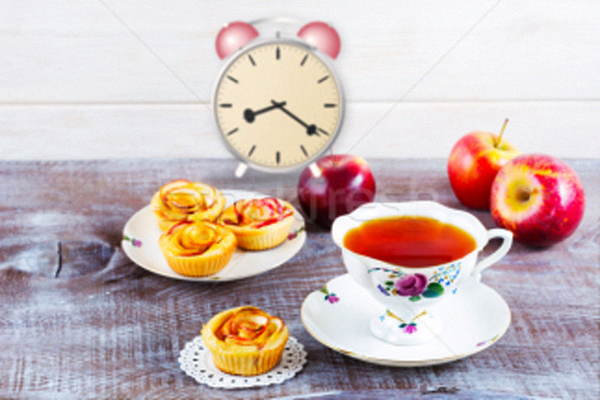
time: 8:21
